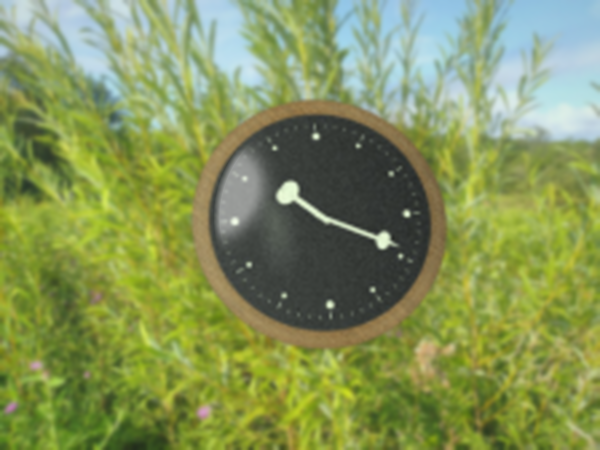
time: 10:19
